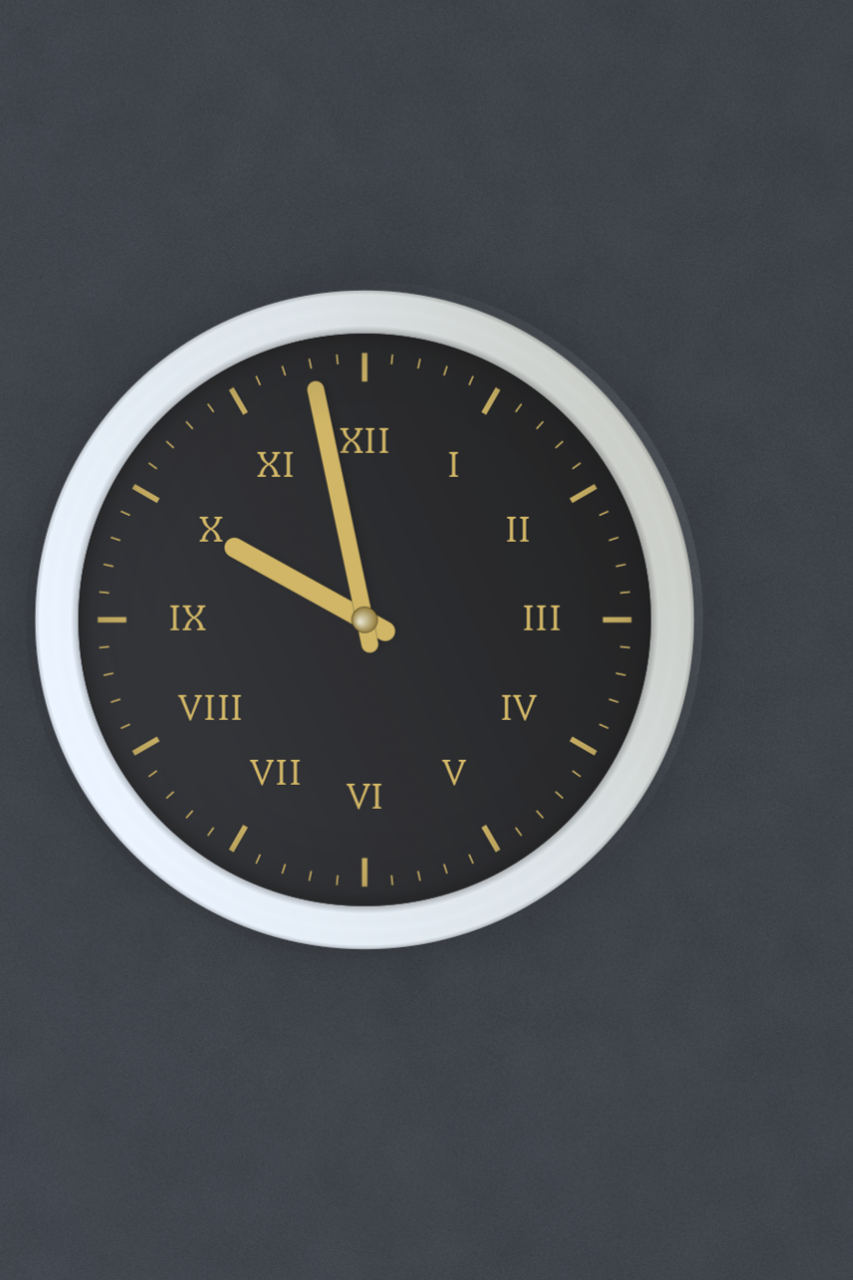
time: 9:58
